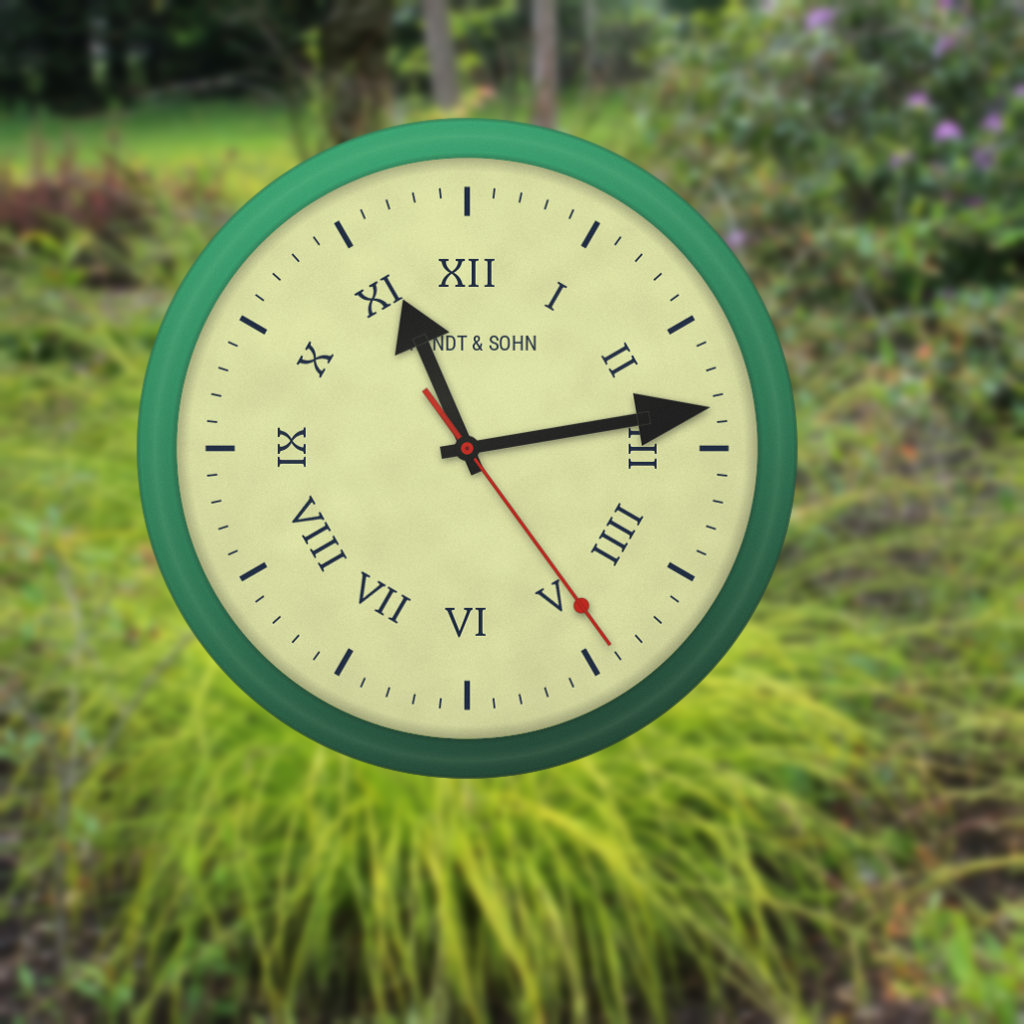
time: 11:13:24
